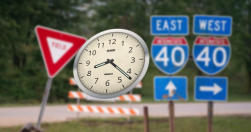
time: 8:22
